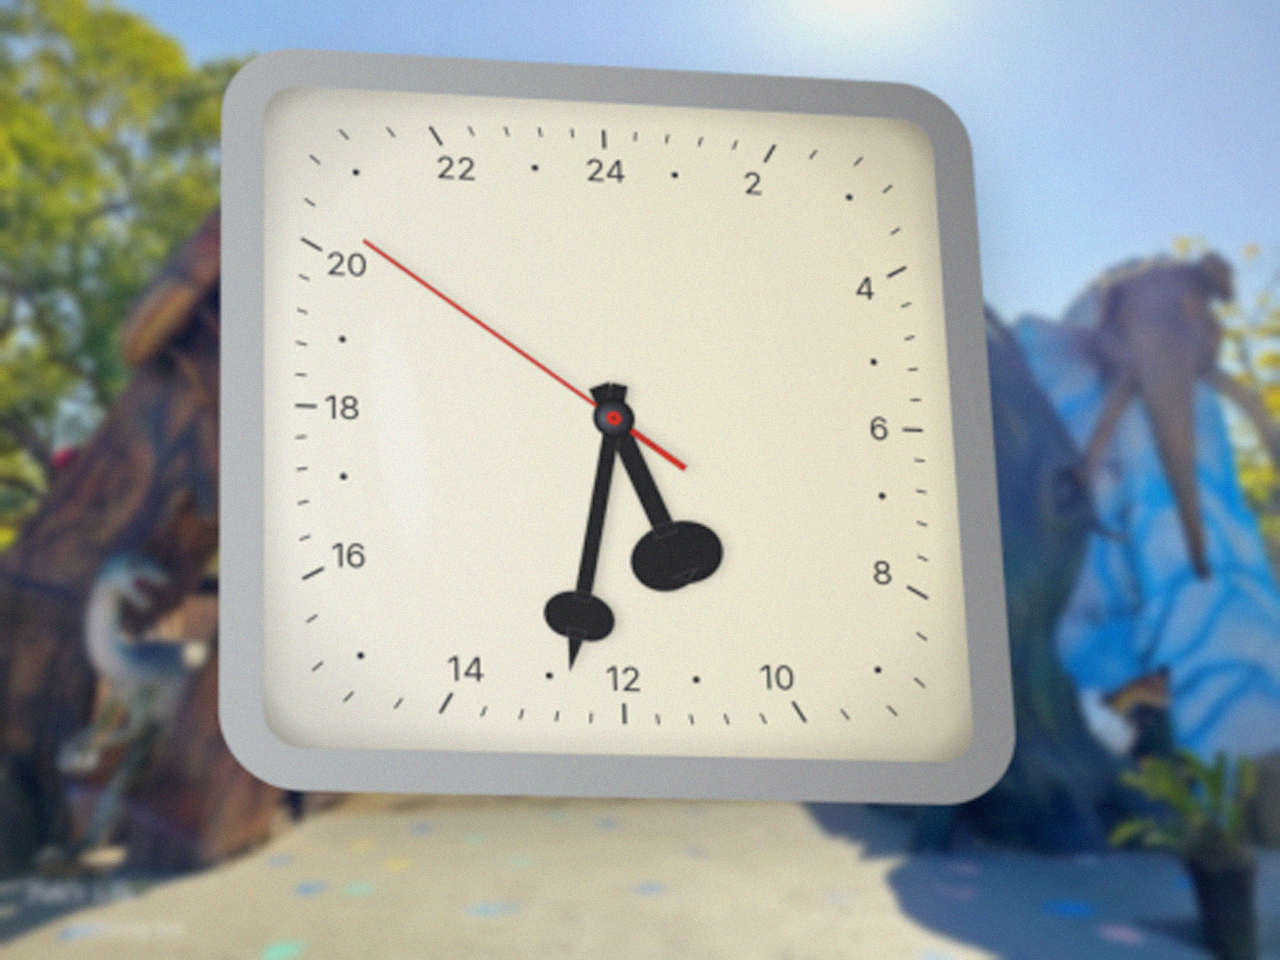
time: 10:31:51
